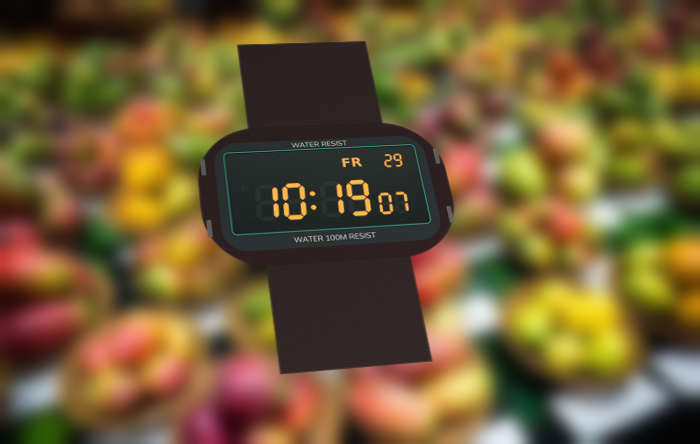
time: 10:19:07
